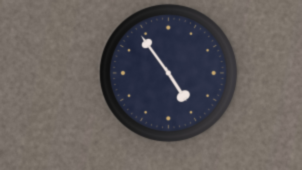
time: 4:54
